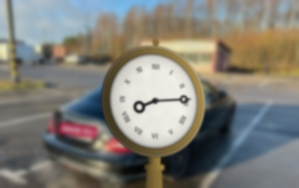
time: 8:14
